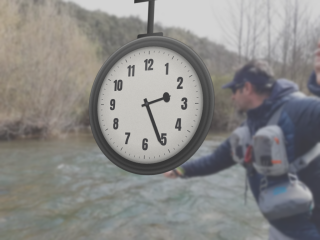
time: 2:26
